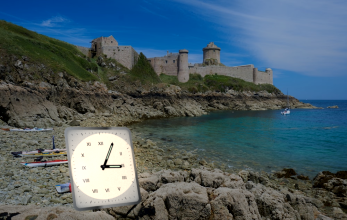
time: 3:05
